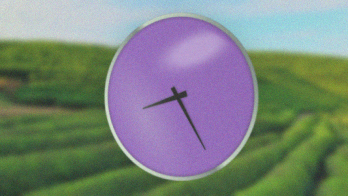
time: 8:25
